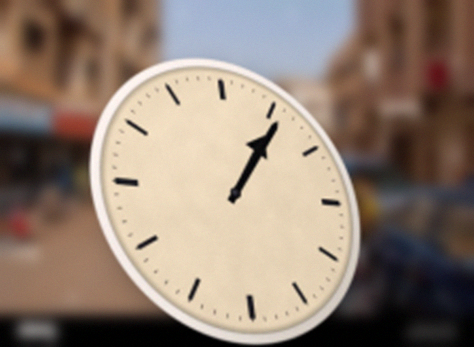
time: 1:06
